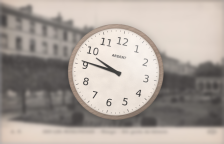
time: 9:46
